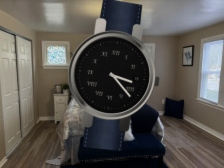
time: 3:22
